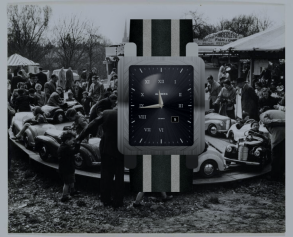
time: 11:44
